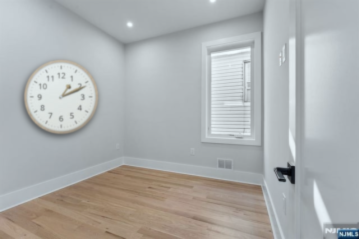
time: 1:11
